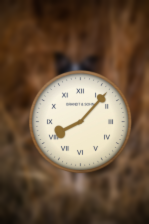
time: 8:07
